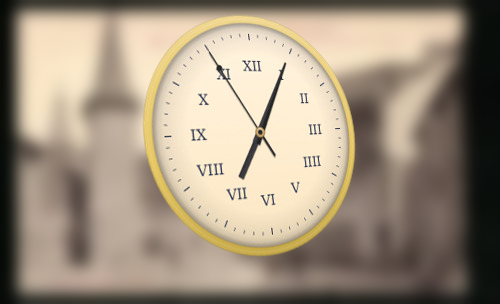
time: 7:04:55
